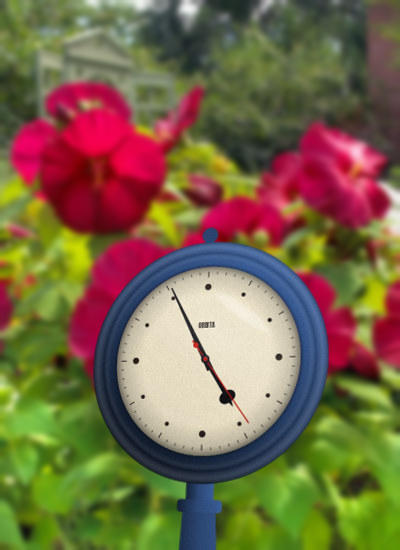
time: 4:55:24
